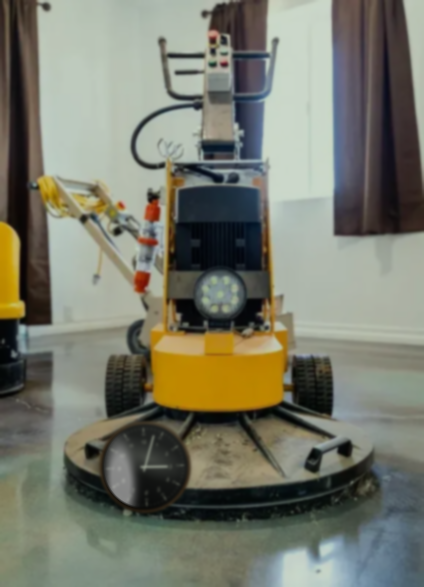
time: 3:03
